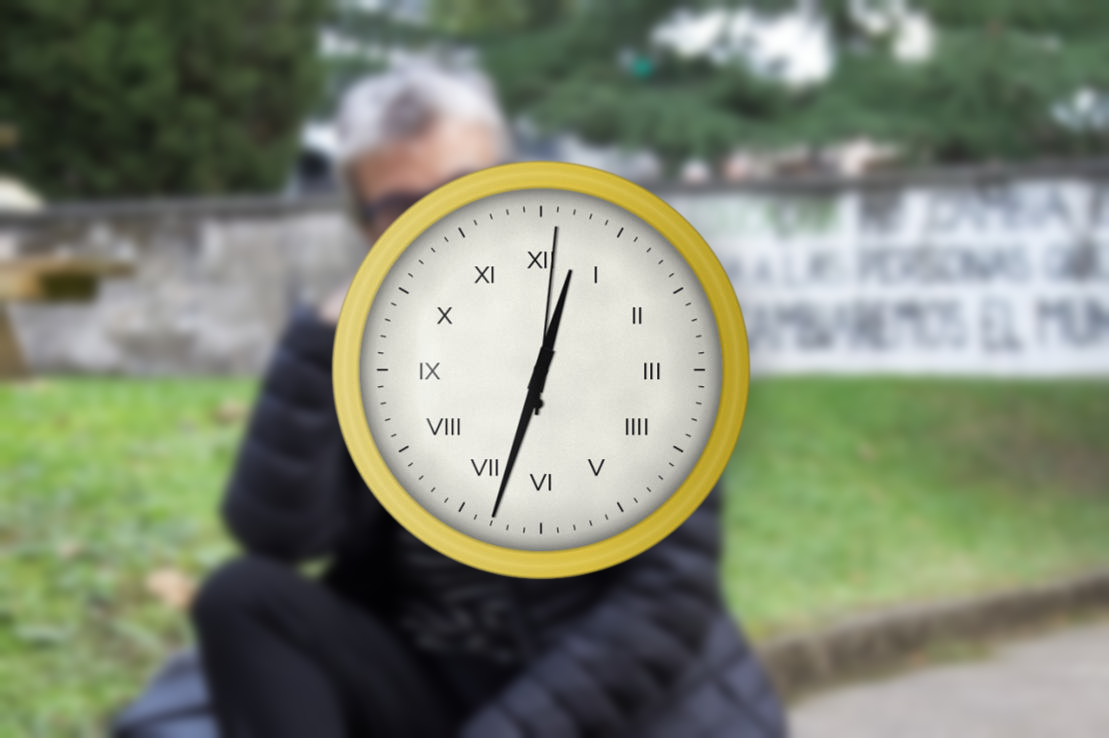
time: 12:33:01
